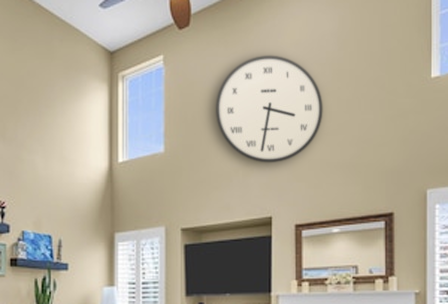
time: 3:32
